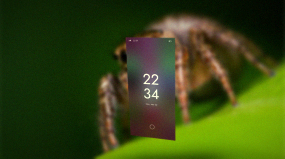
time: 22:34
